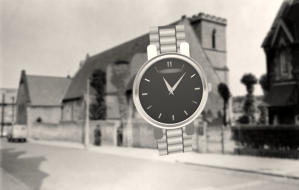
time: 11:07
